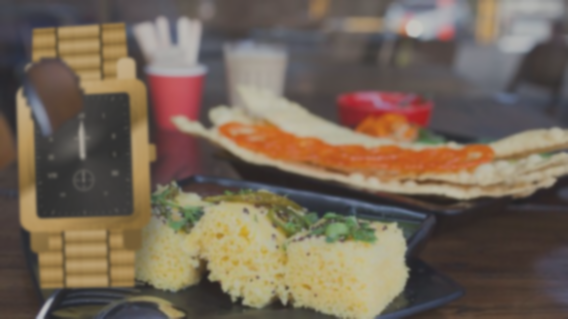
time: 12:00
